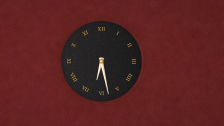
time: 6:28
